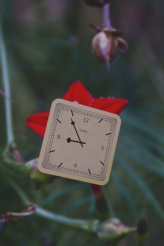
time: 8:54
